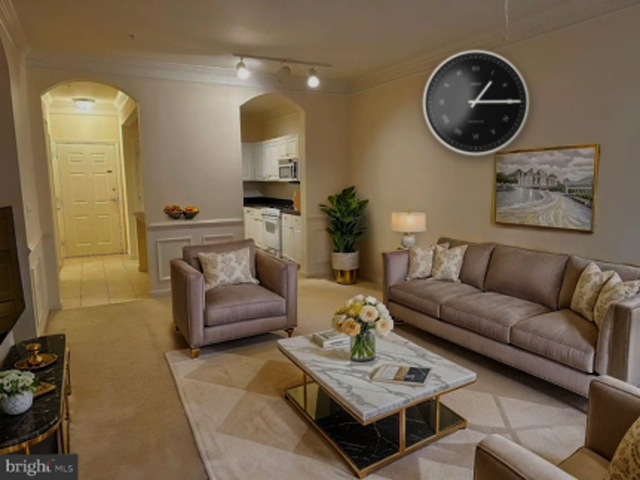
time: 1:15
